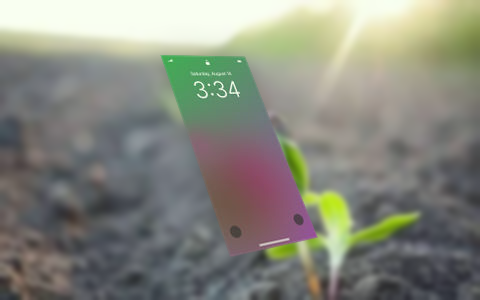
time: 3:34
